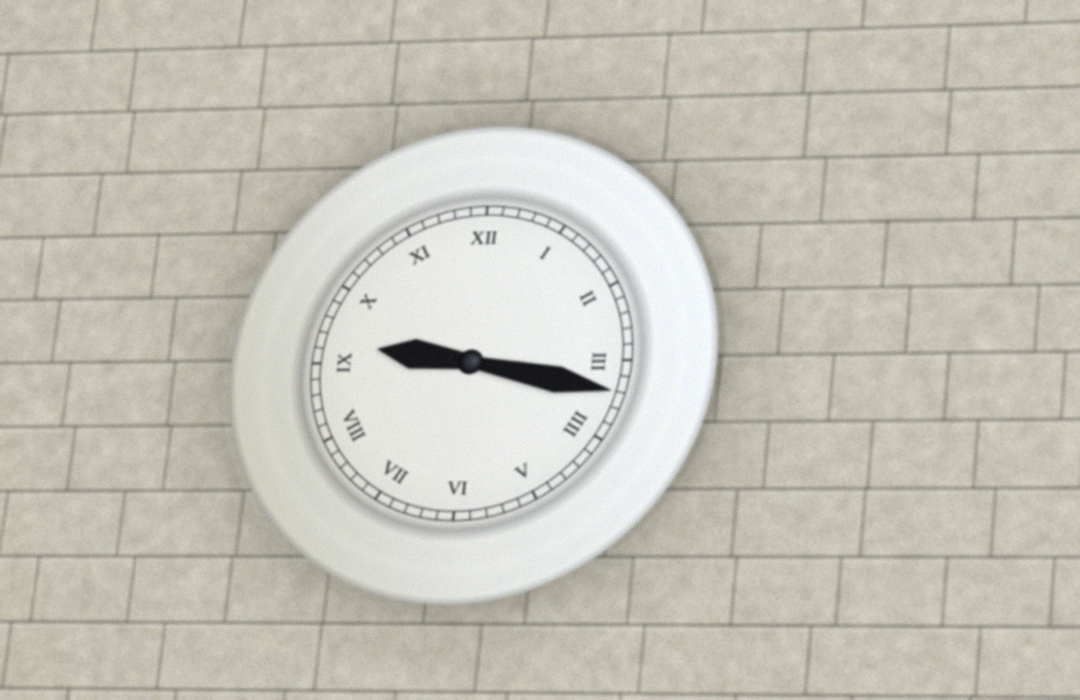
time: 9:17
